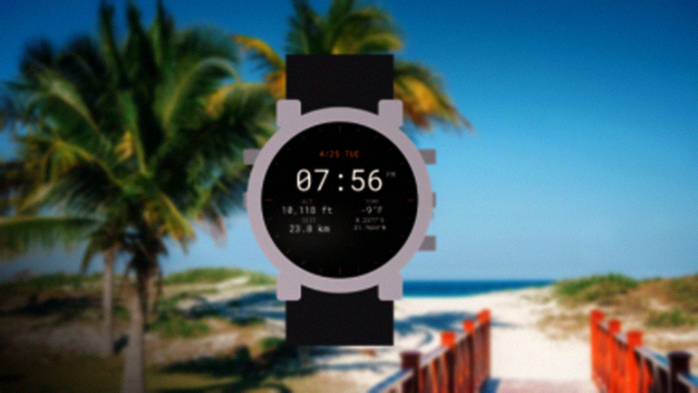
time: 7:56
